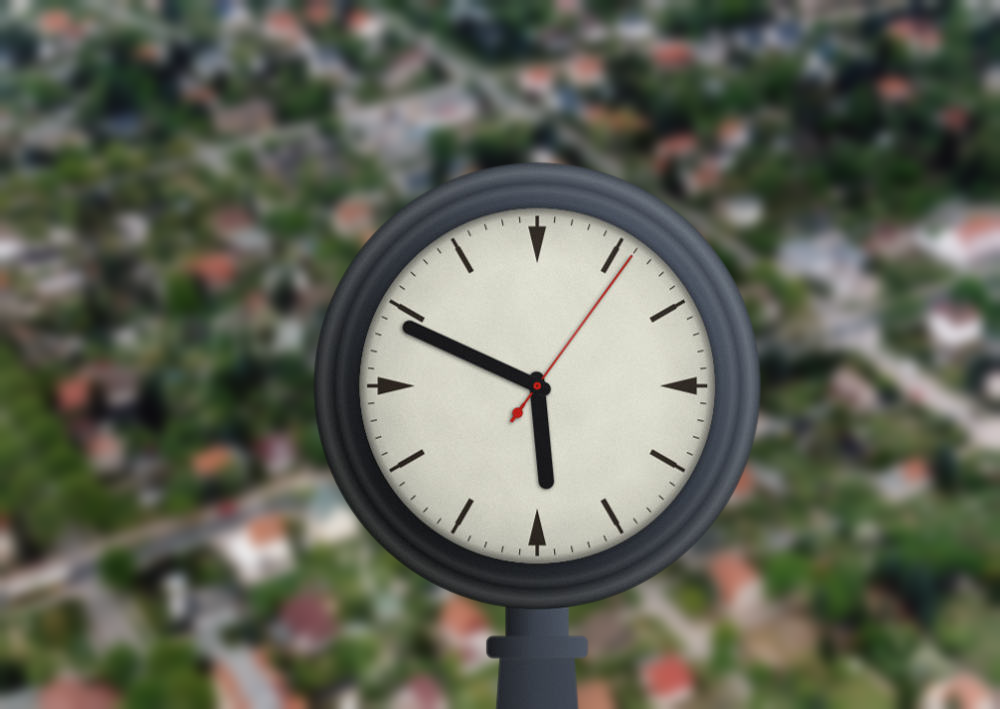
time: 5:49:06
